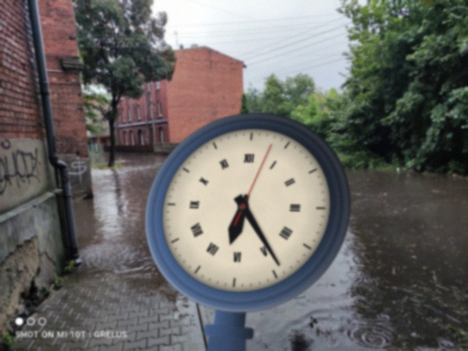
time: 6:24:03
